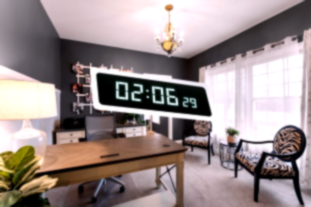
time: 2:06
